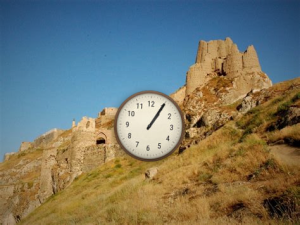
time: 1:05
